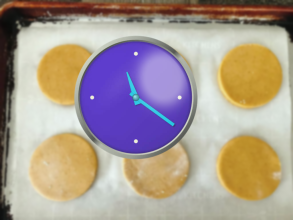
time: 11:21
